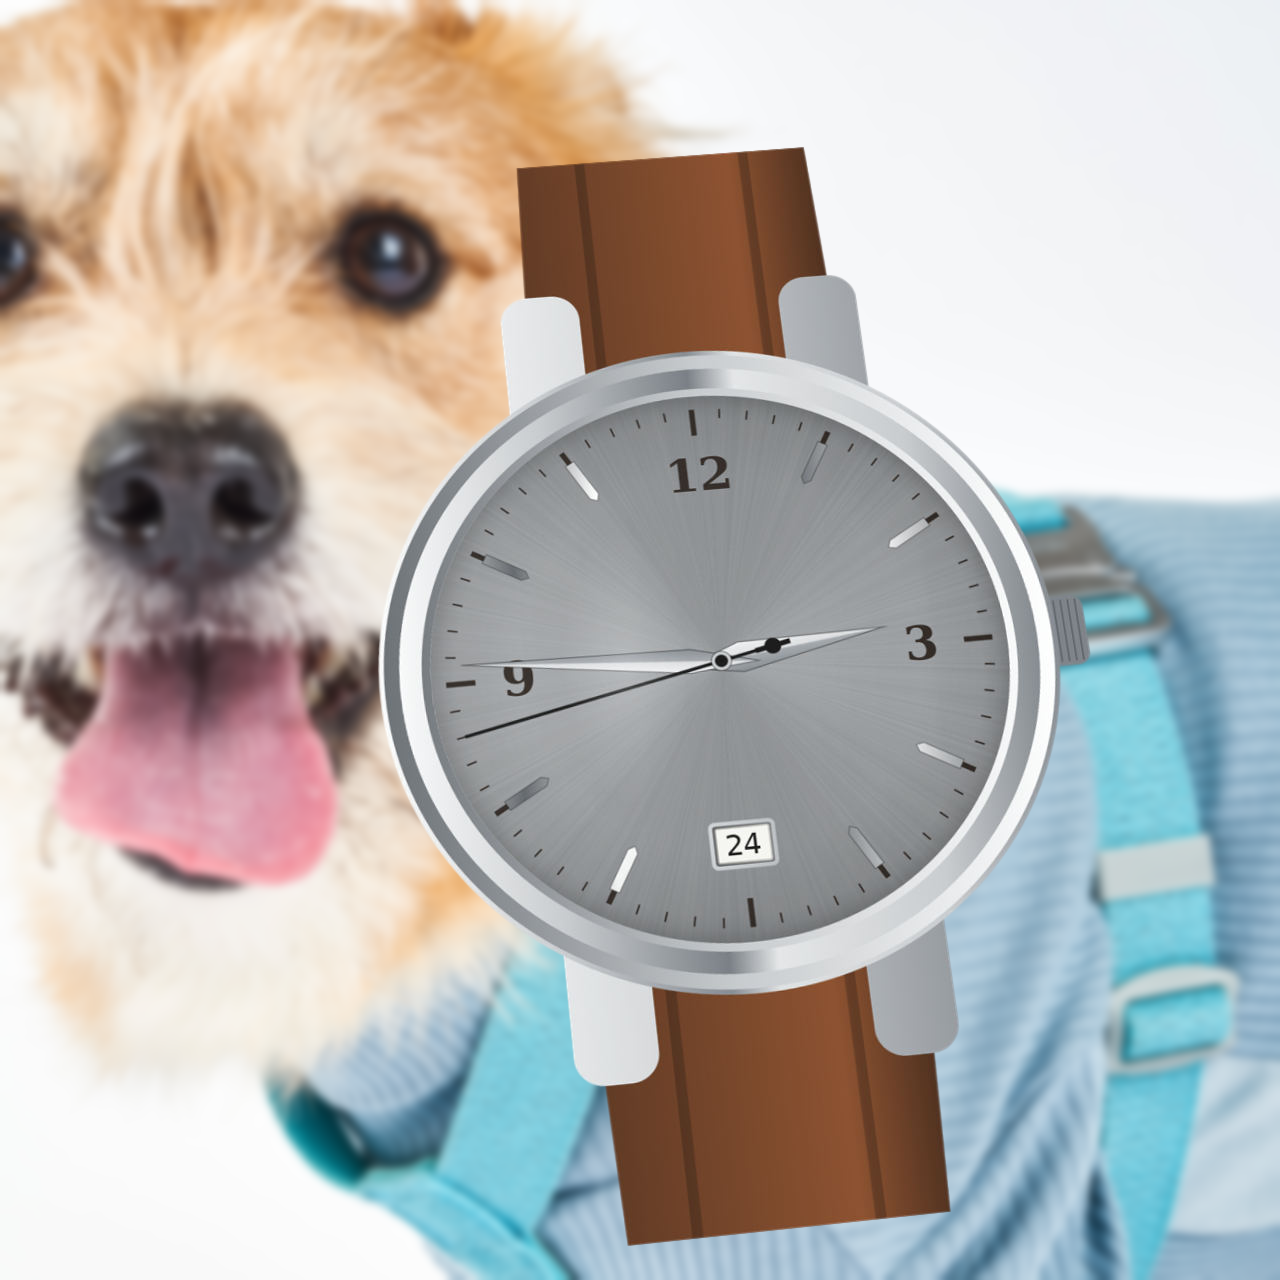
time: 2:45:43
